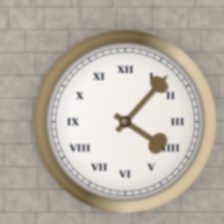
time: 4:07
